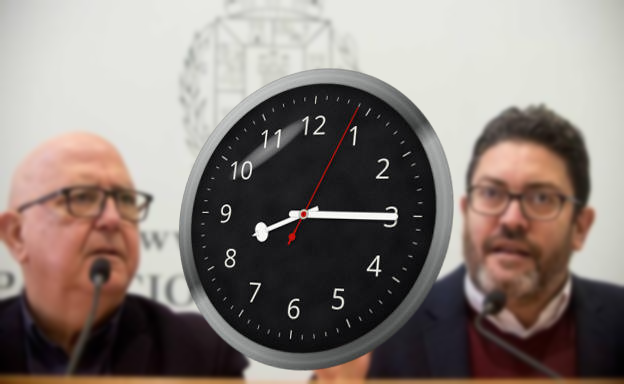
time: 8:15:04
